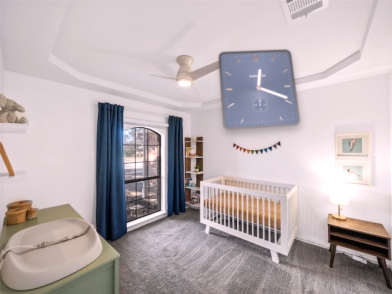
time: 12:19
